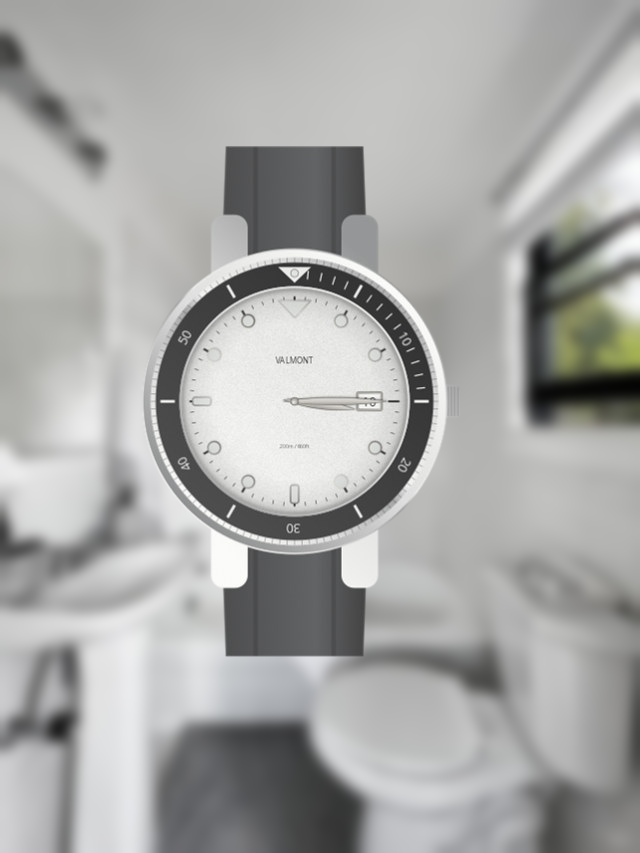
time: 3:15
